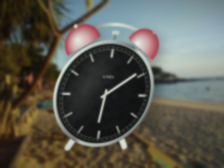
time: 6:09
